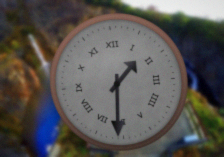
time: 1:31
